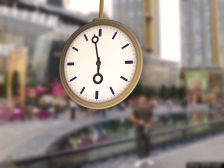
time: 5:58
